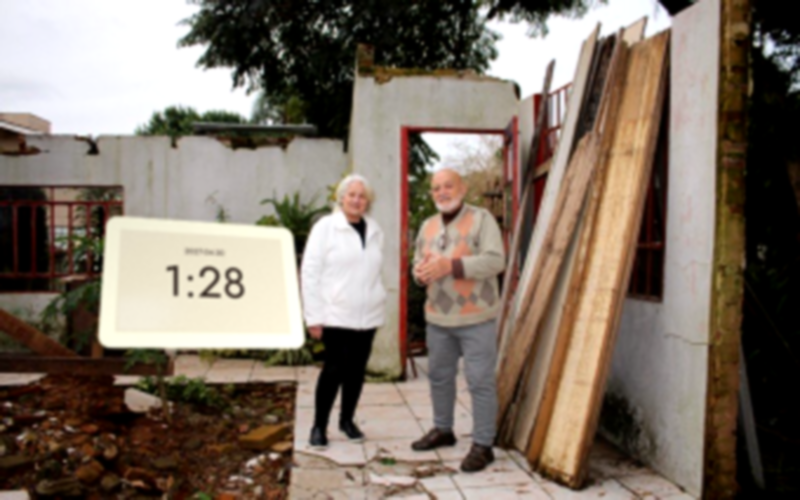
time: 1:28
